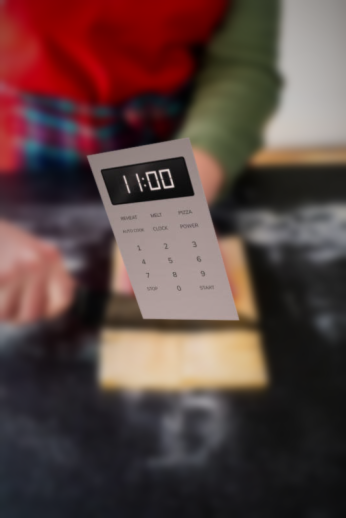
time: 11:00
